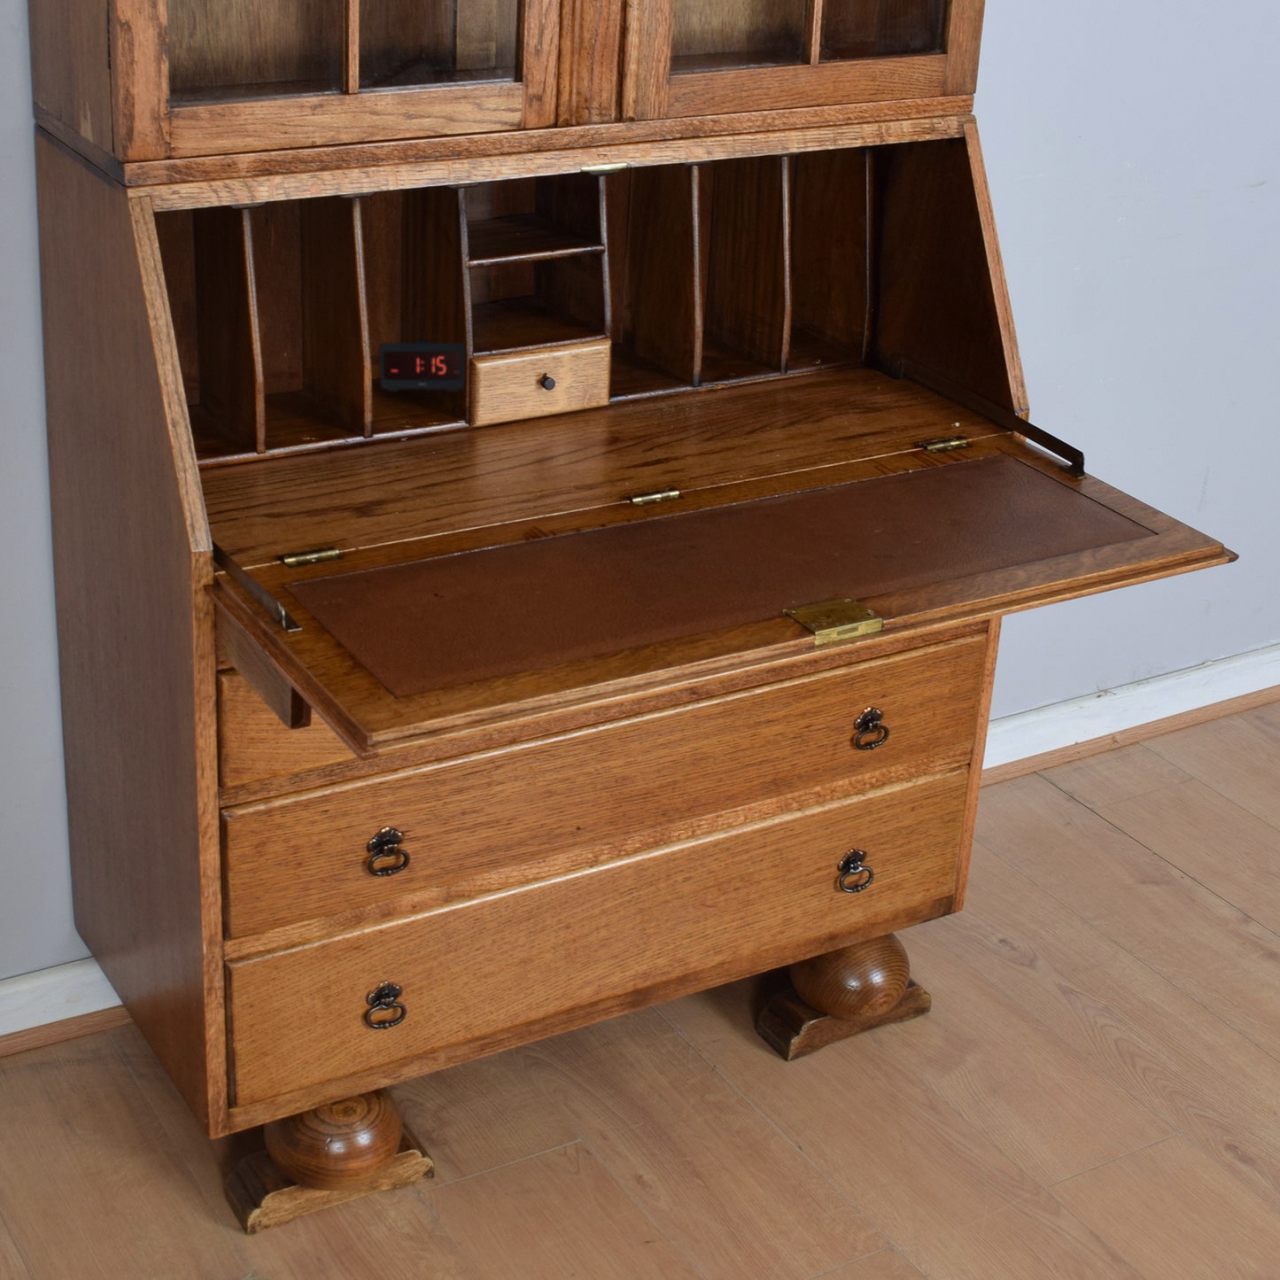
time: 1:15
